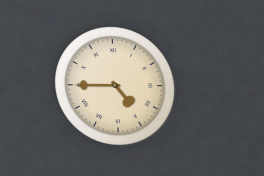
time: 4:45
